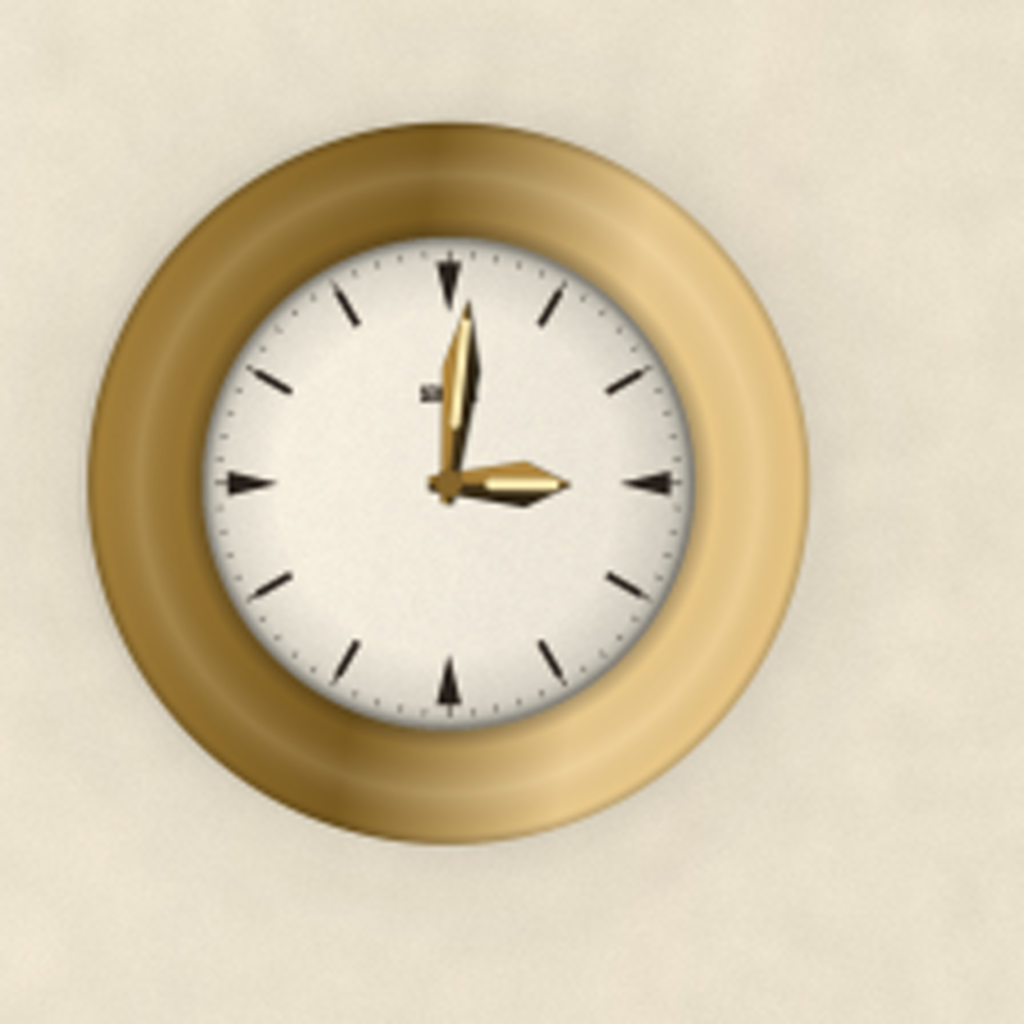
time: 3:01
